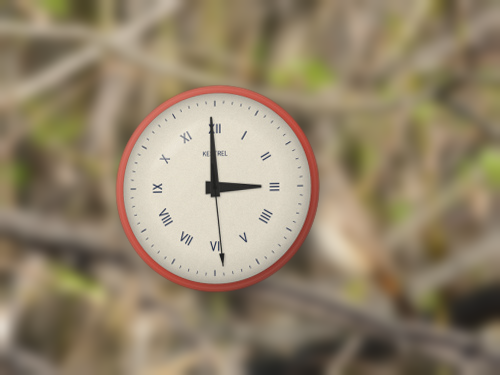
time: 2:59:29
